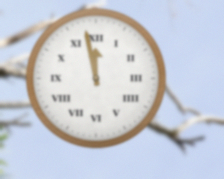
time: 11:58
